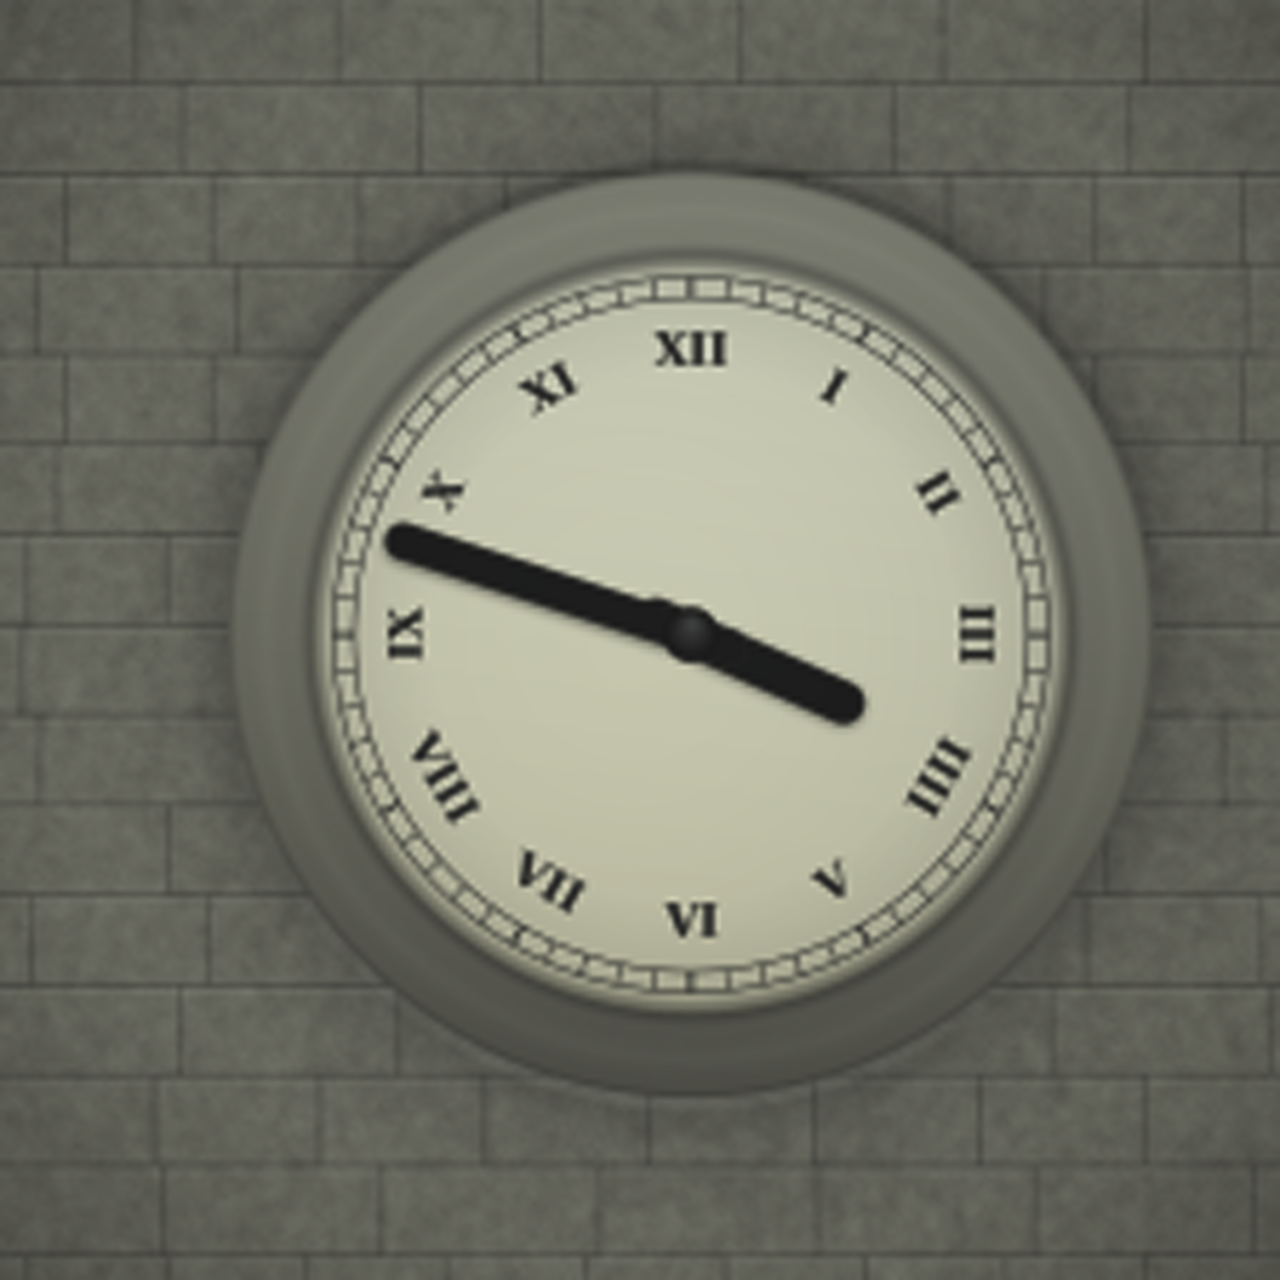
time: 3:48
